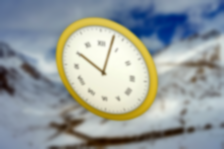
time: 10:03
